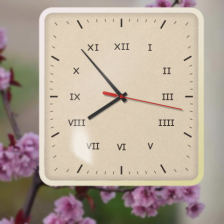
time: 7:53:17
